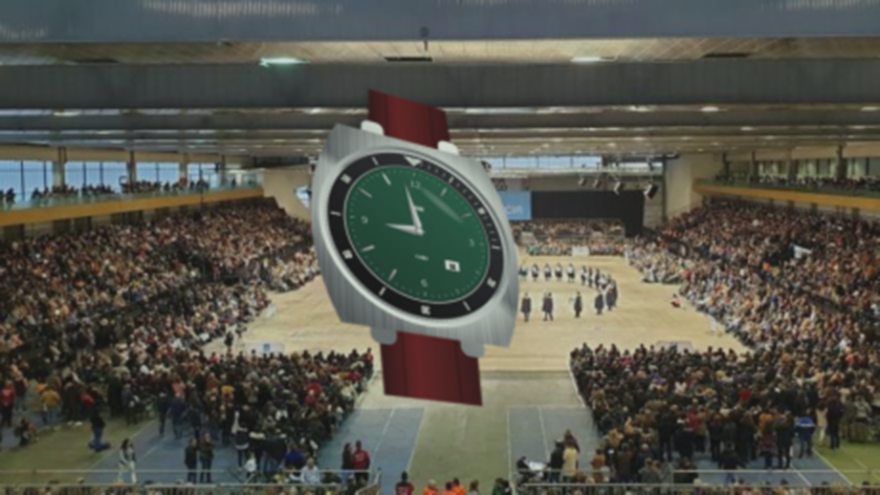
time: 8:58
